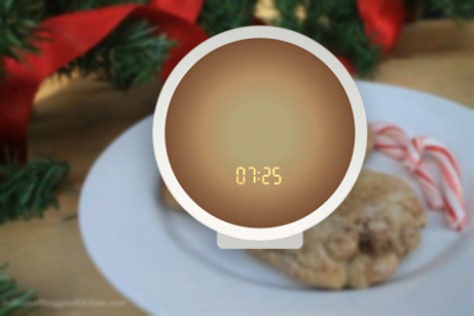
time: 7:25
